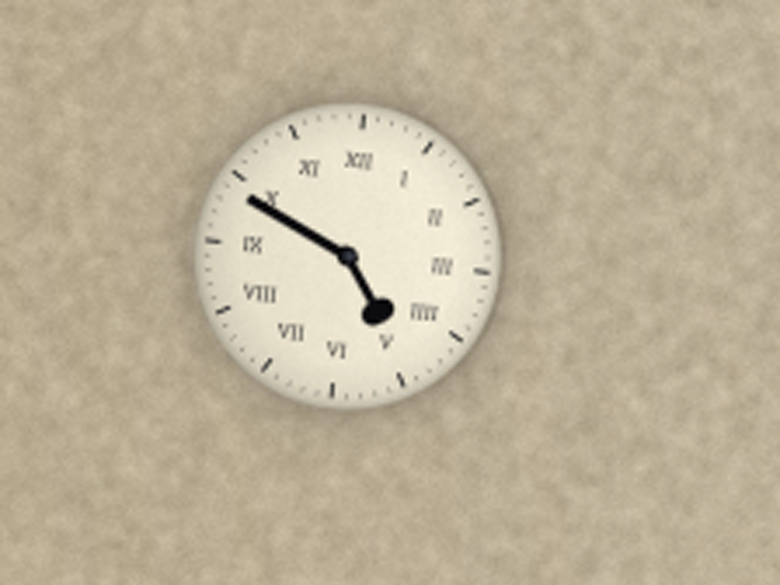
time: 4:49
